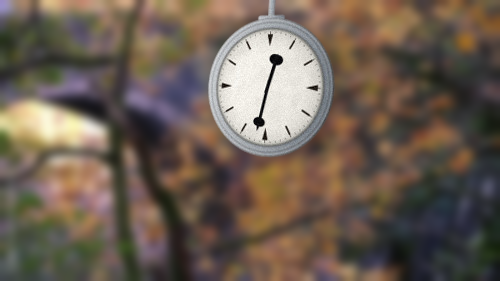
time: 12:32
